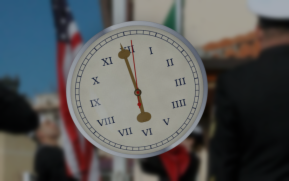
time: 5:59:01
